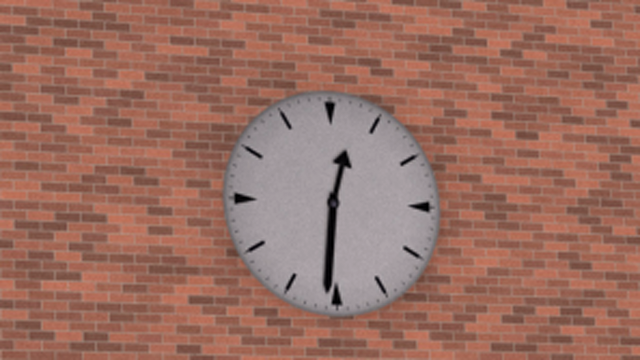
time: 12:31
